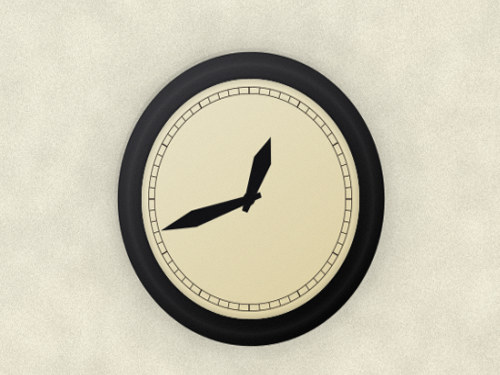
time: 12:42
